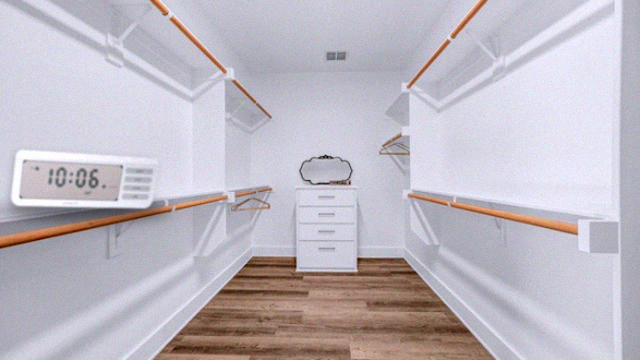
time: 10:06
